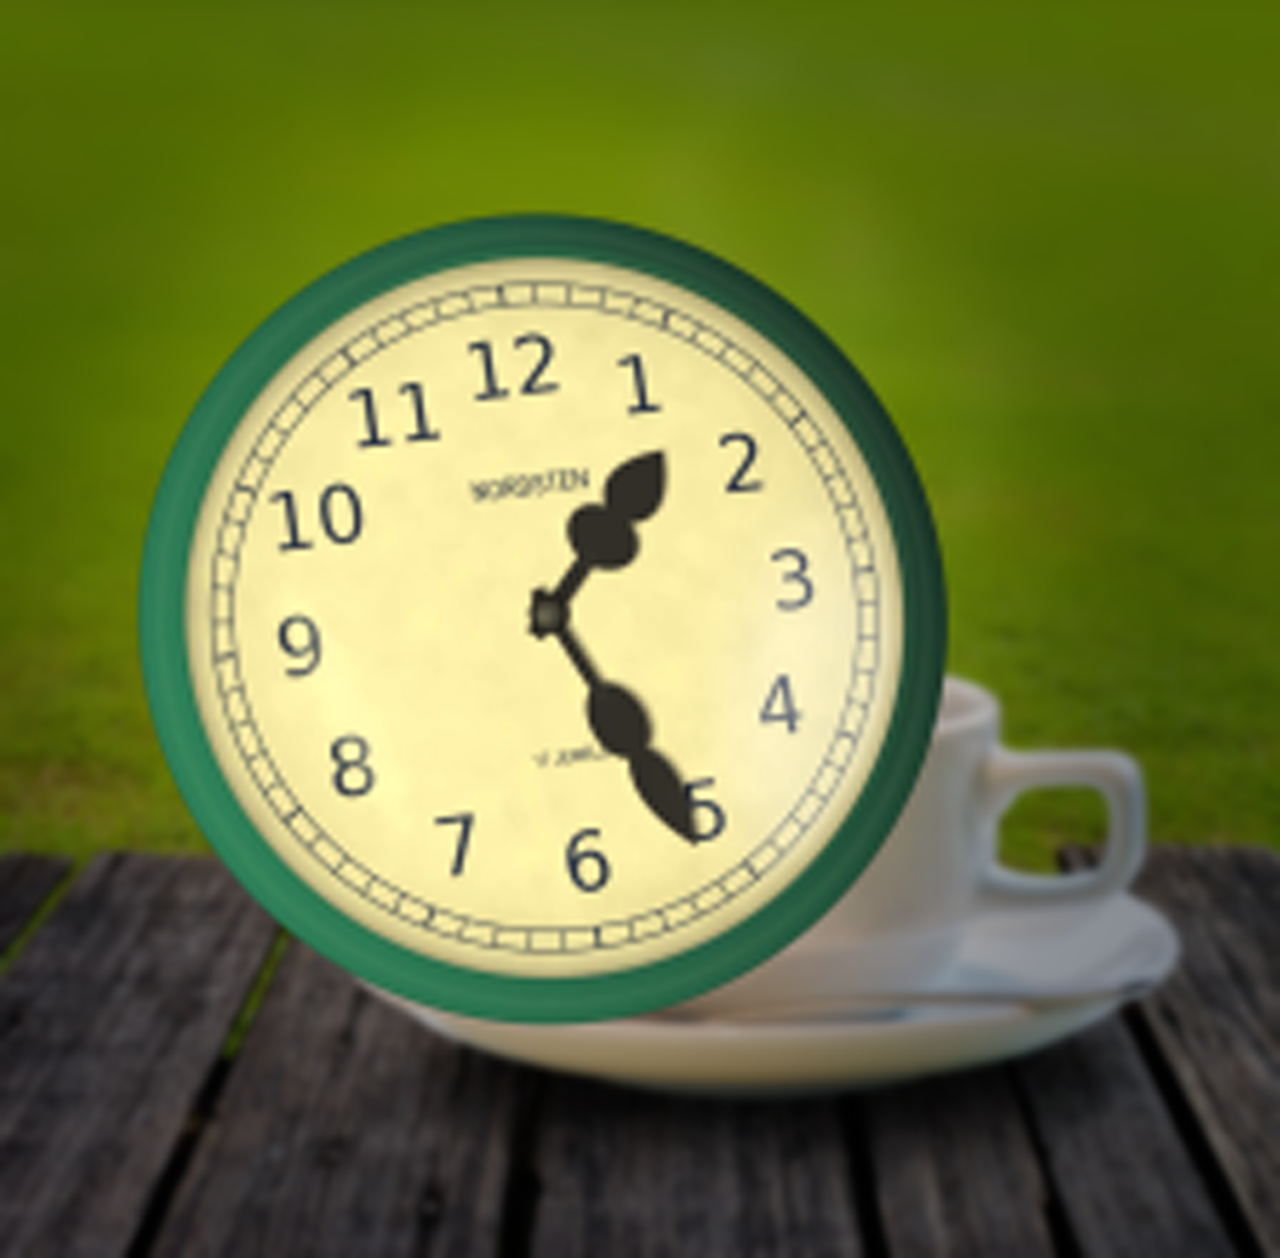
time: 1:26
